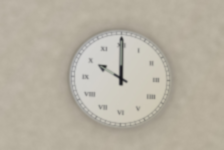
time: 10:00
